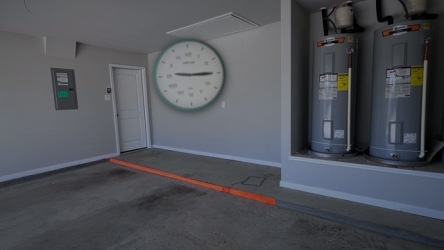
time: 9:15
